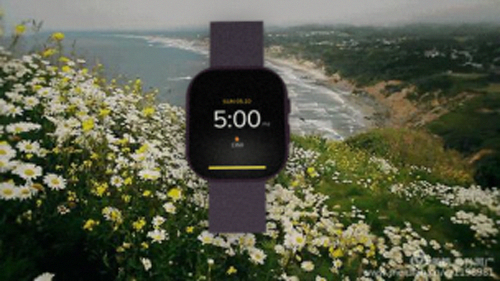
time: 5:00
